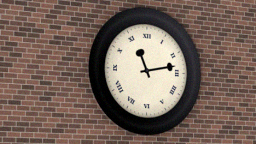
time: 11:13
